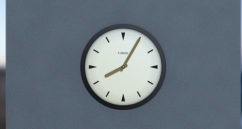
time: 8:05
